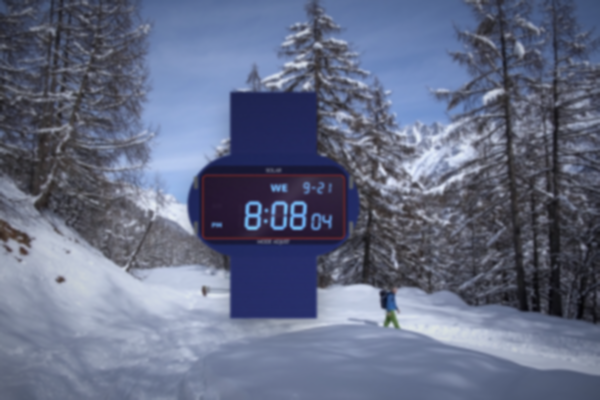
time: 8:08:04
